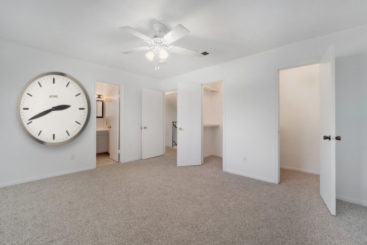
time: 2:41
